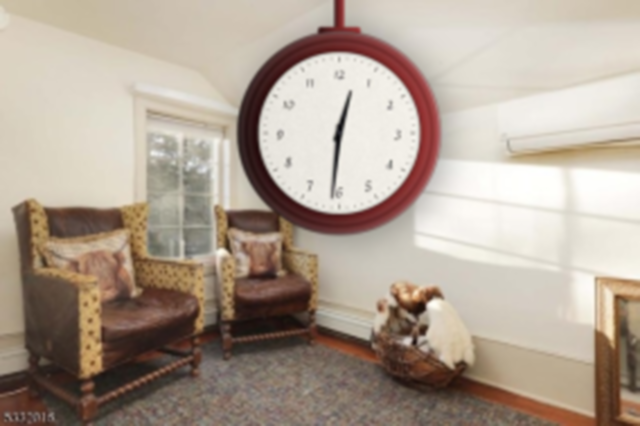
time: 12:31
